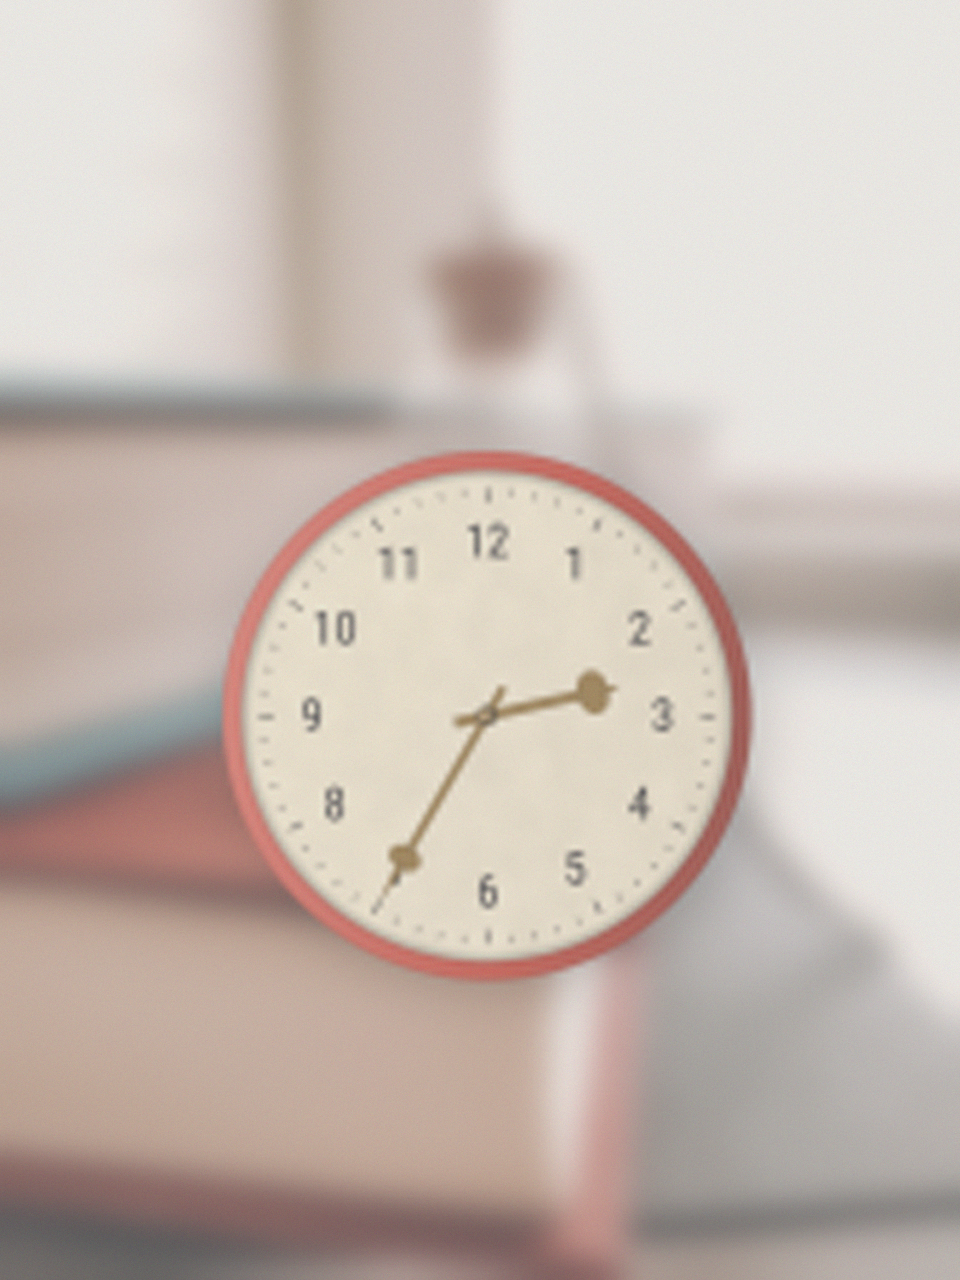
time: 2:35
